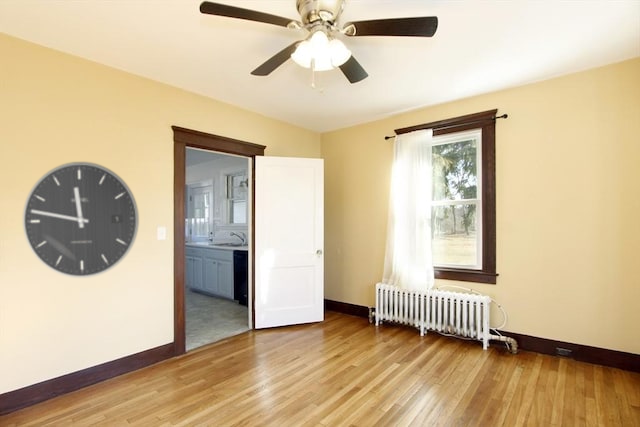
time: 11:47
